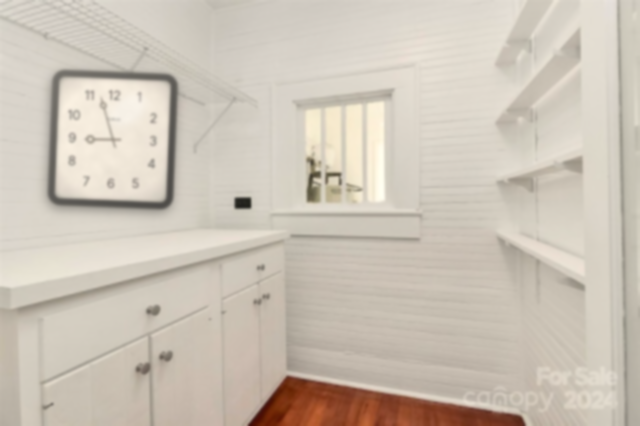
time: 8:57
